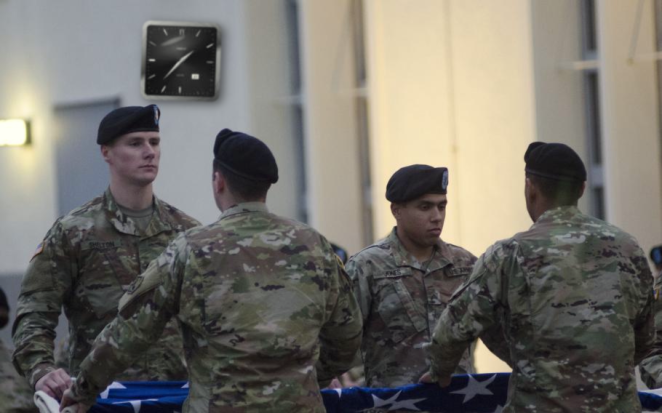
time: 1:37
